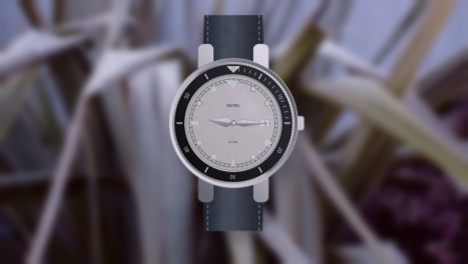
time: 9:15
